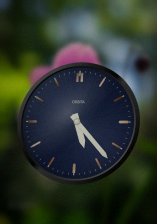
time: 5:23
